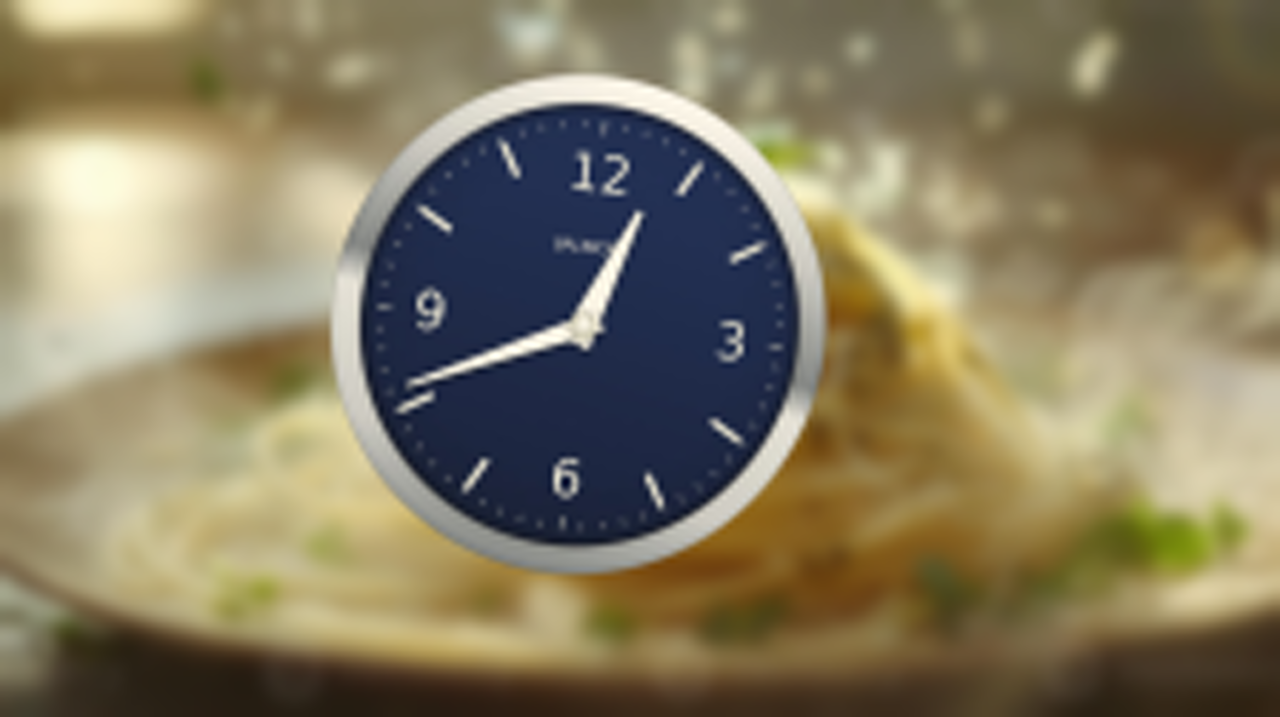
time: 12:41
